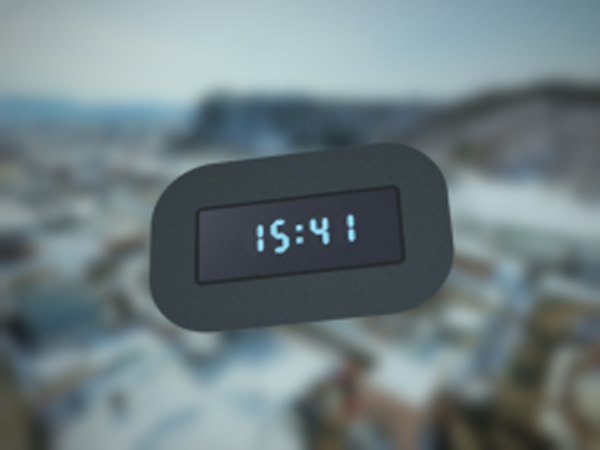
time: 15:41
